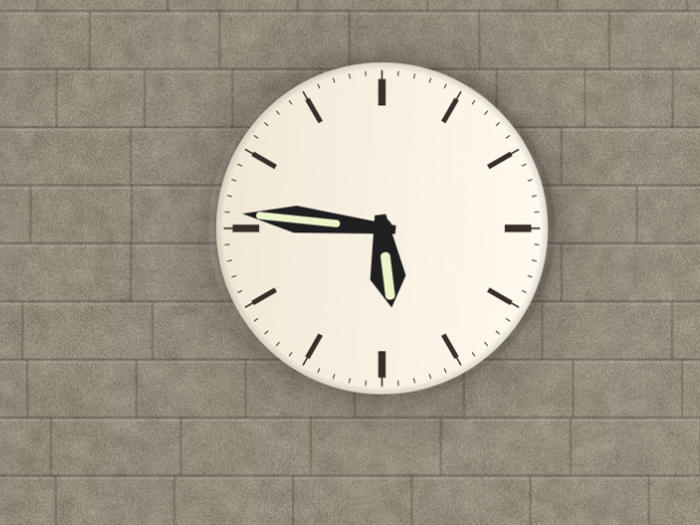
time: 5:46
